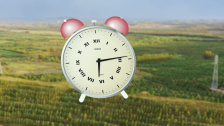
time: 6:14
